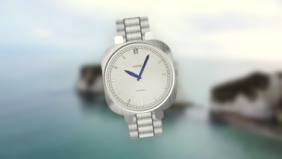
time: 10:05
